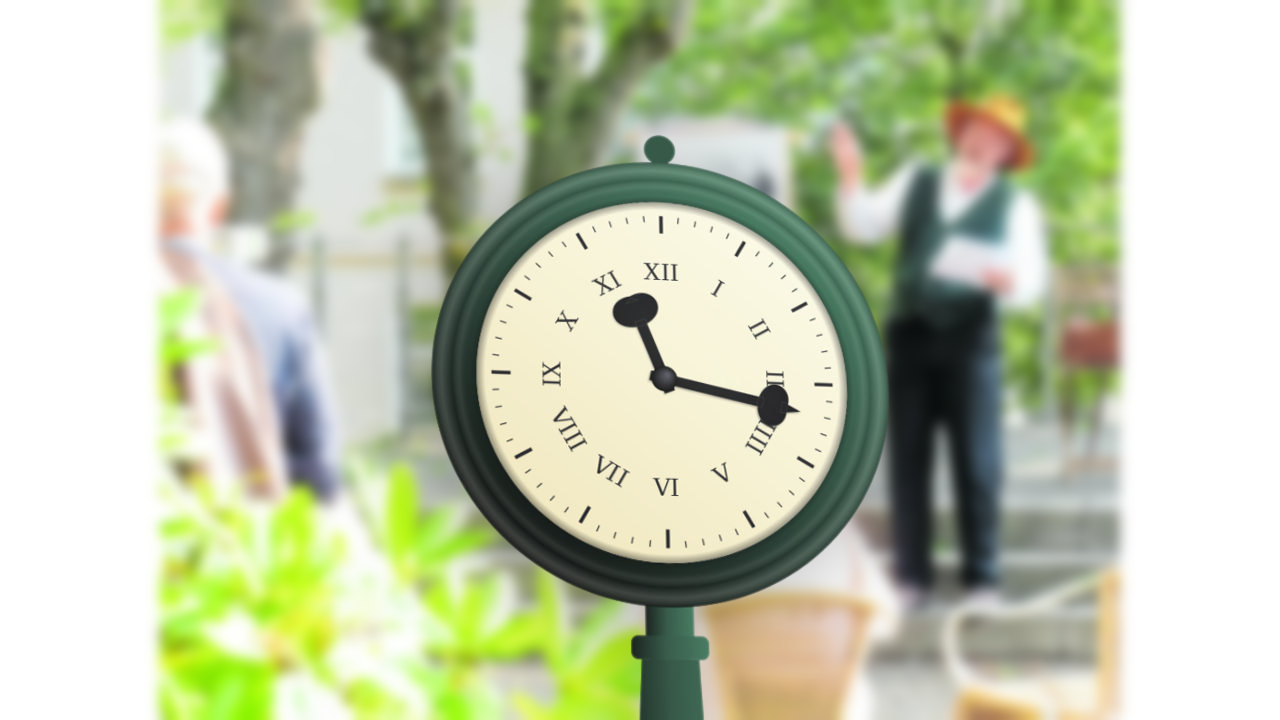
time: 11:17
